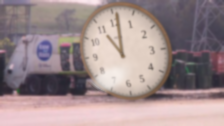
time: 11:01
